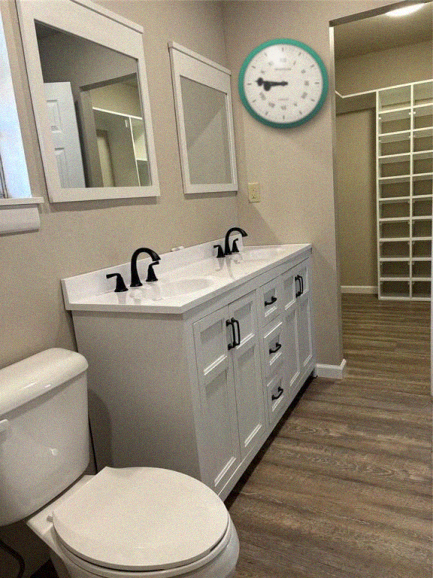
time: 8:46
